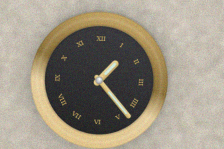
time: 1:23
